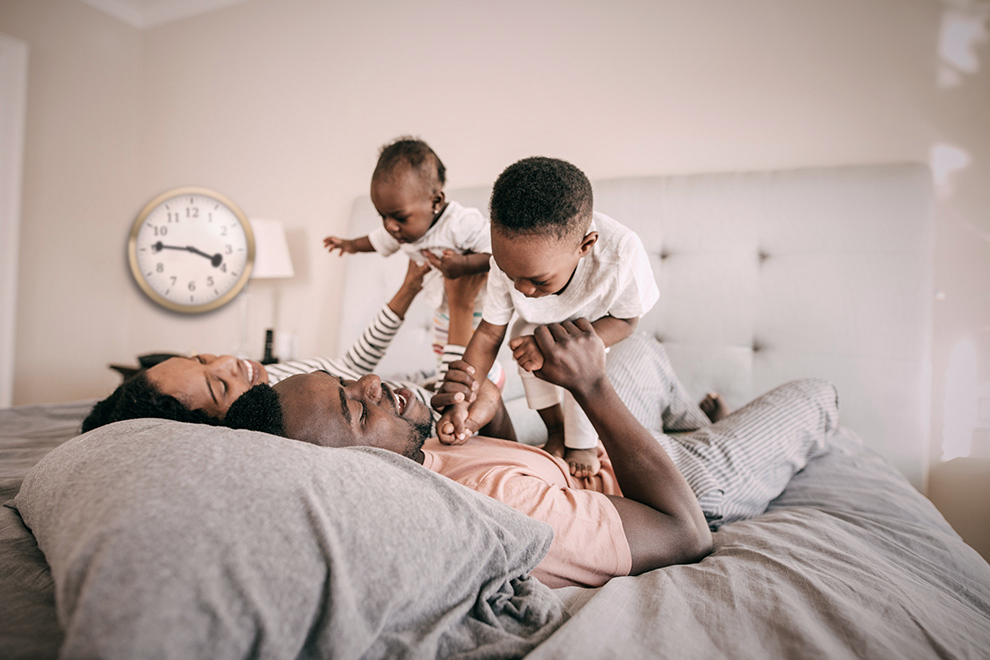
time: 3:46
